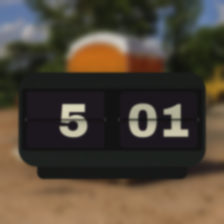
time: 5:01
